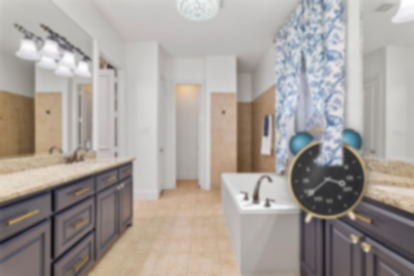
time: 3:39
